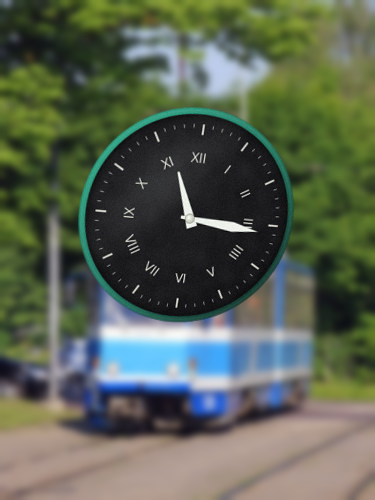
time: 11:16
